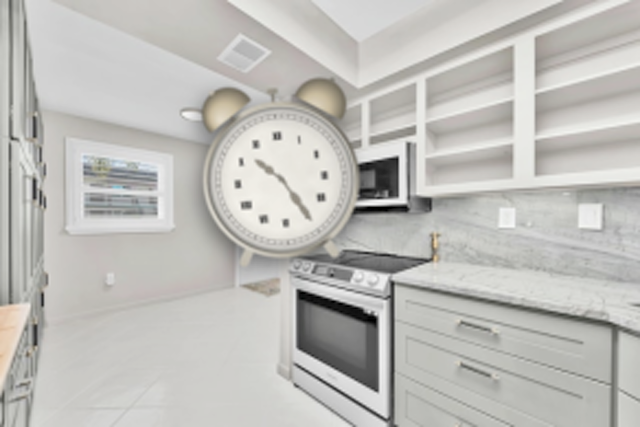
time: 10:25
